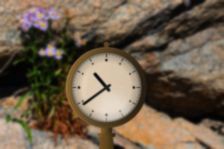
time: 10:39
